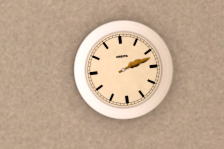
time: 2:12
